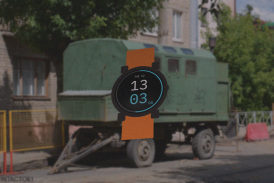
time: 13:03
